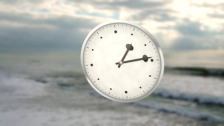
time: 1:14
